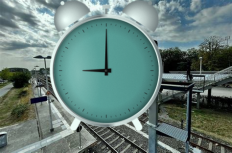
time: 9:00
